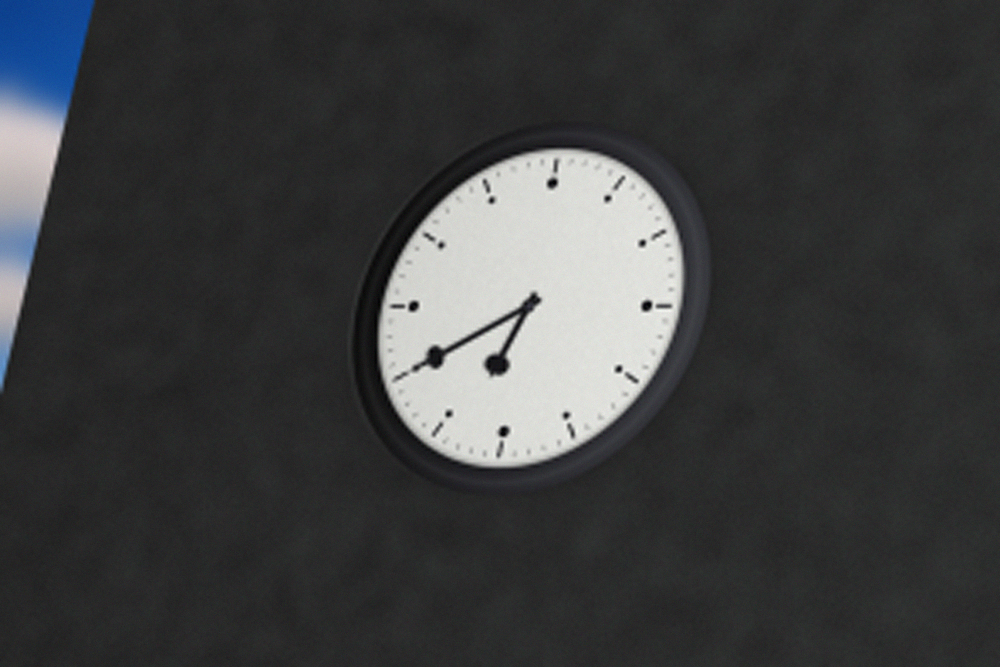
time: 6:40
